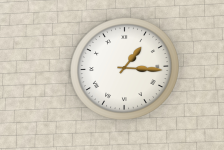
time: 1:16
